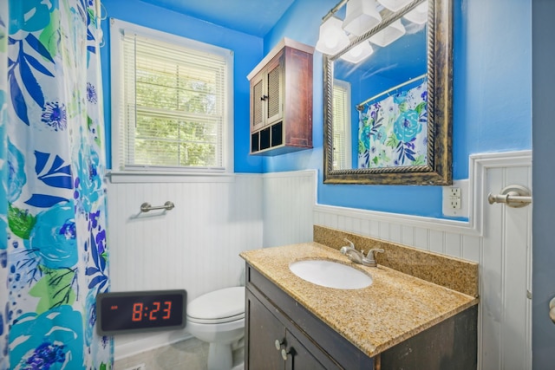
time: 8:23
